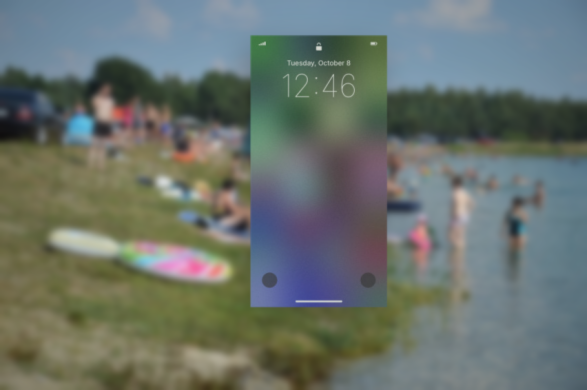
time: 12:46
